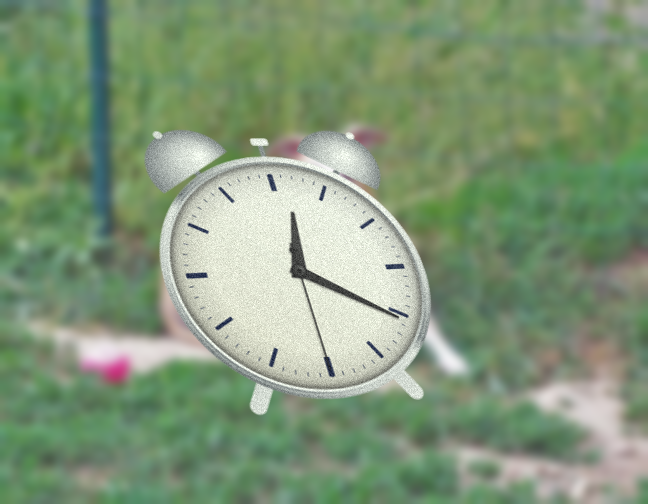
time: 12:20:30
